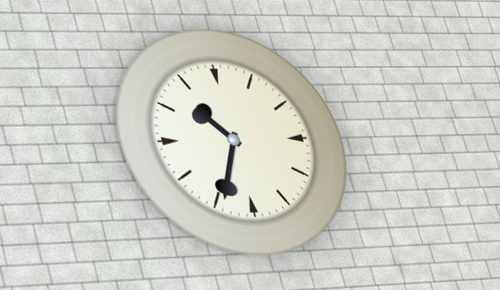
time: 10:34
